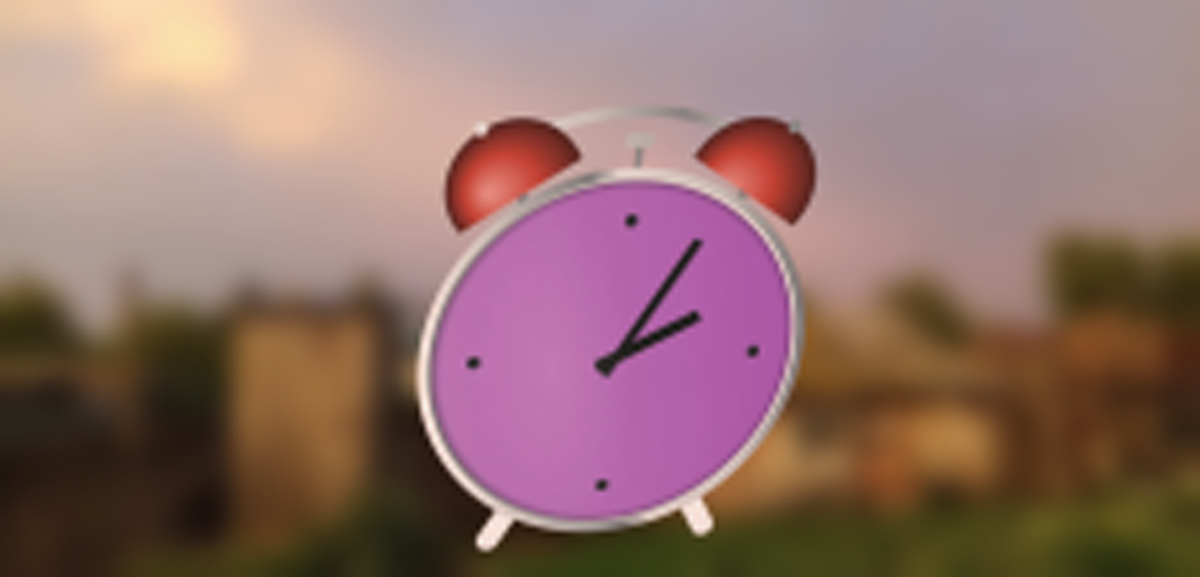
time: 2:05
